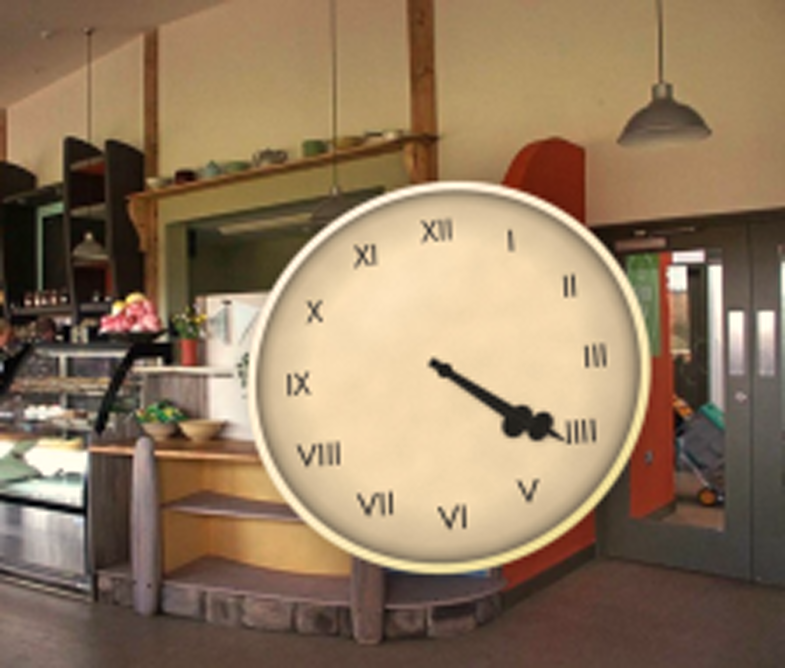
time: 4:21
